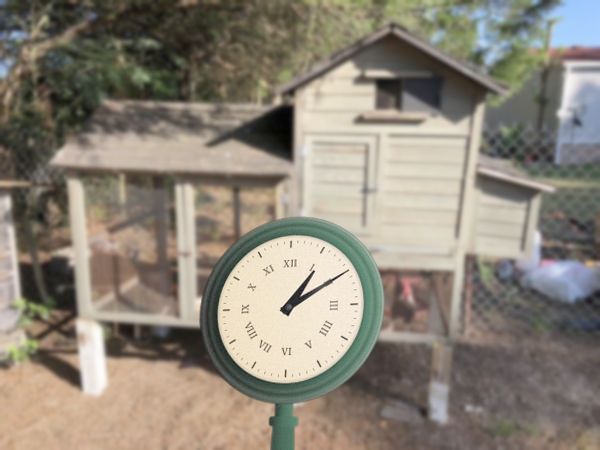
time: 1:10
